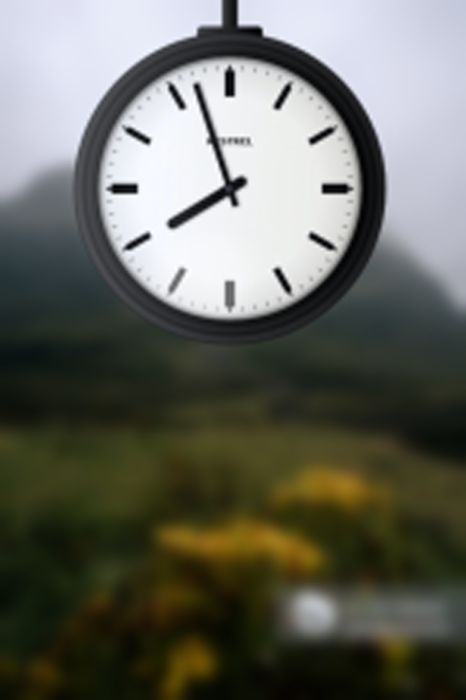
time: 7:57
